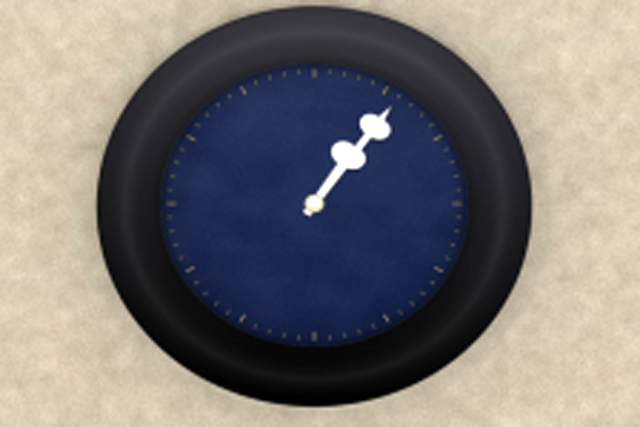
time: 1:06
